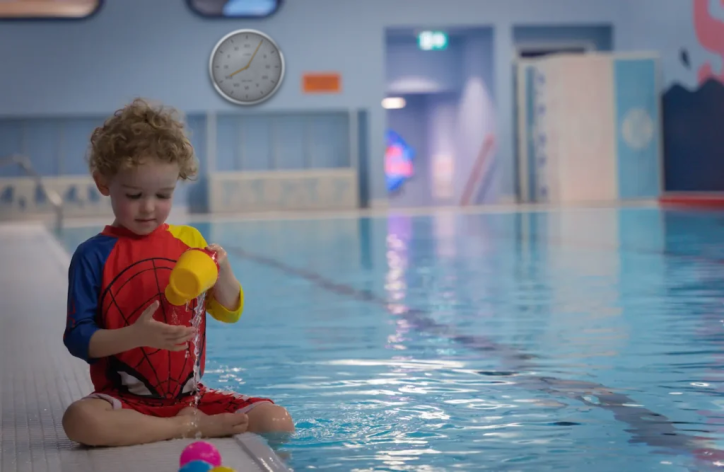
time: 8:05
